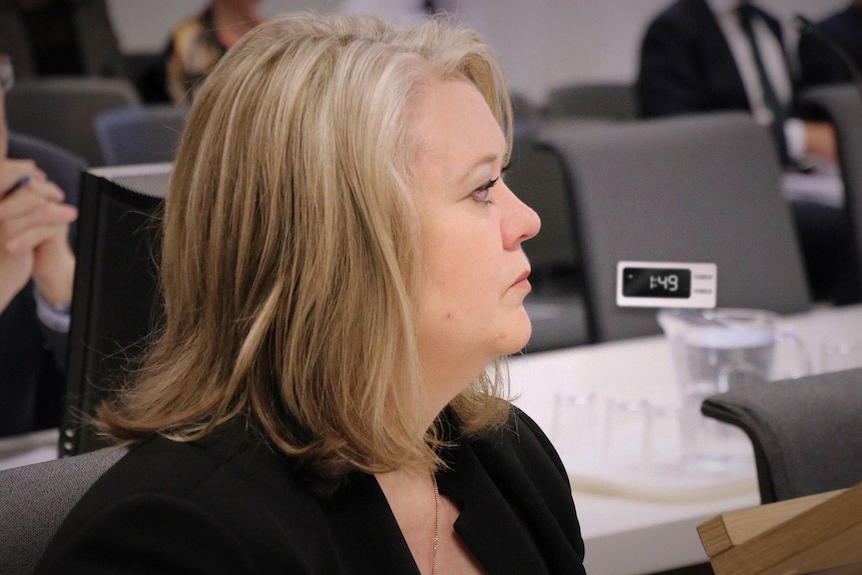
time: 1:49
